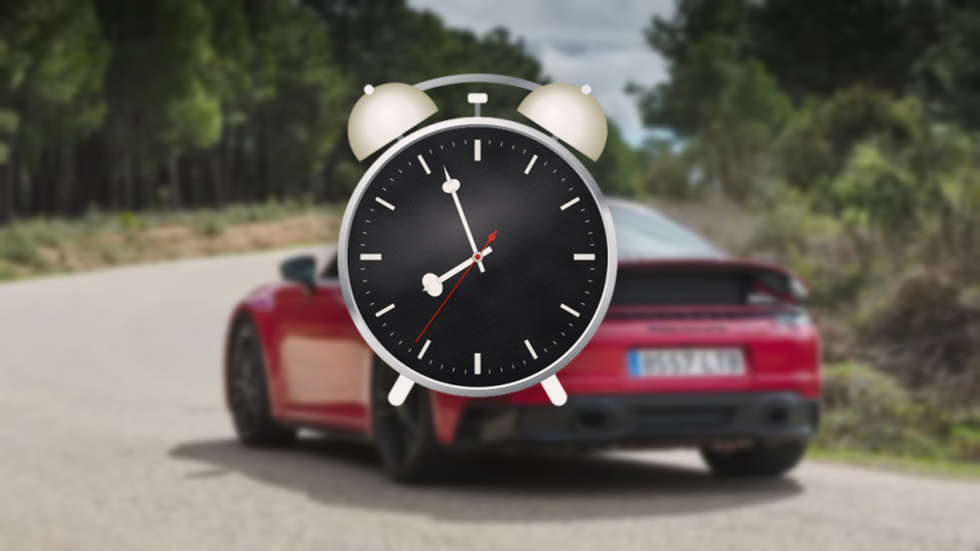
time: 7:56:36
